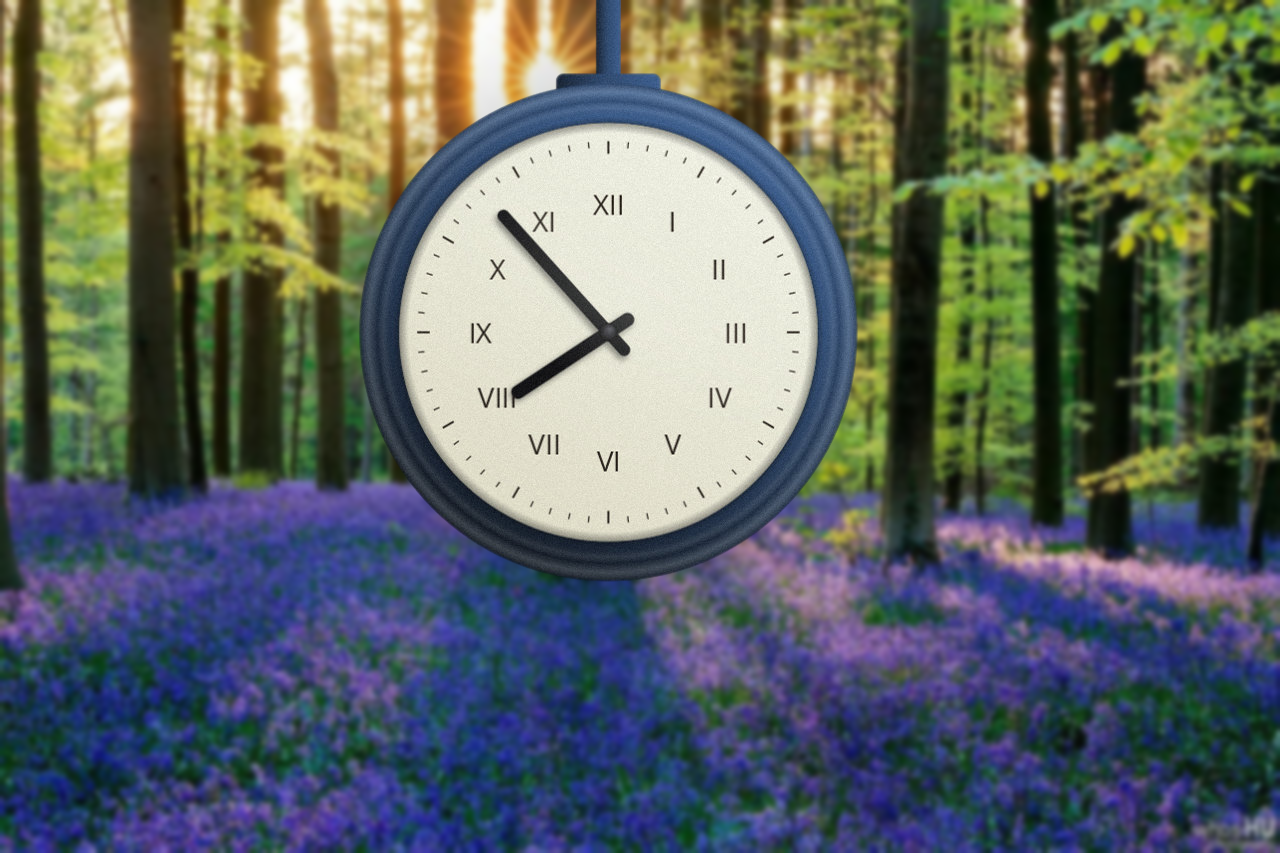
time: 7:53
